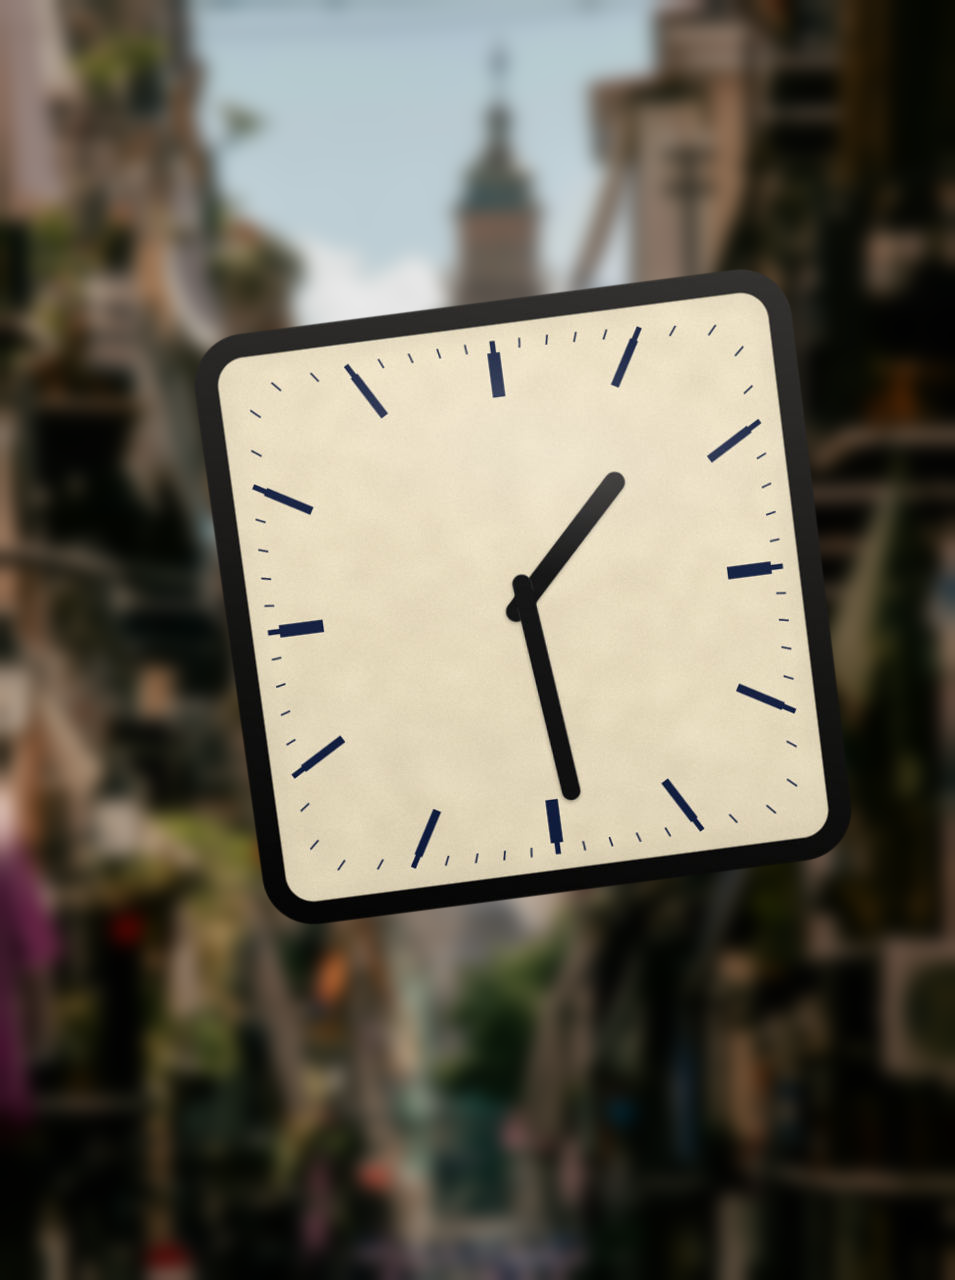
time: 1:29
